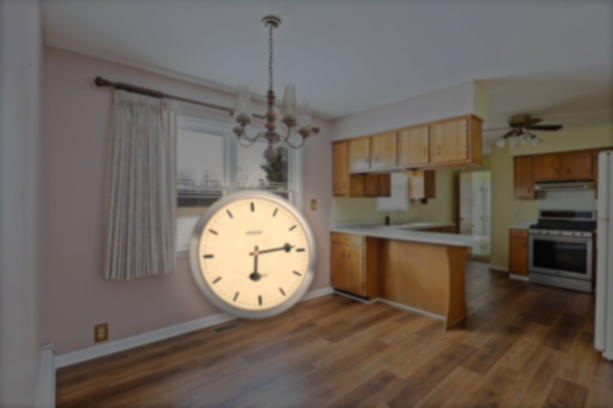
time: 6:14
